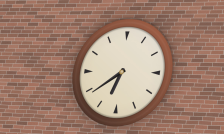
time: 6:39
